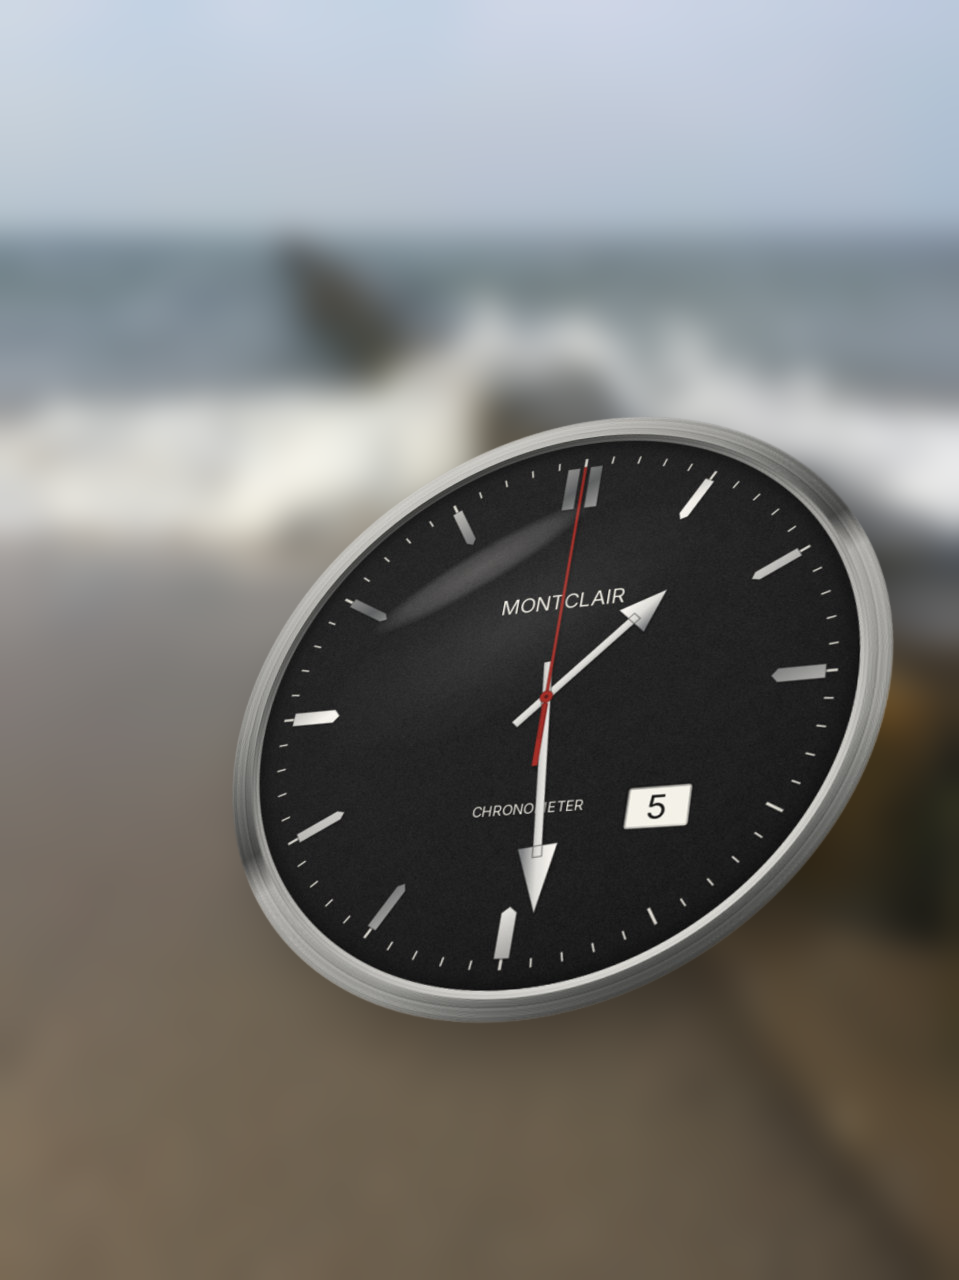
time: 1:29:00
